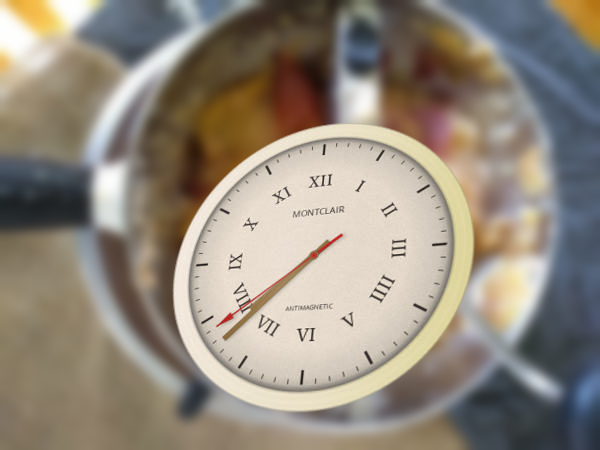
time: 7:37:39
